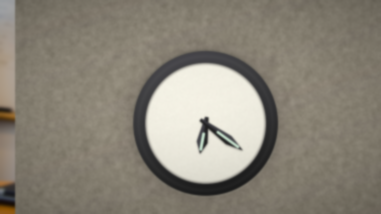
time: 6:21
